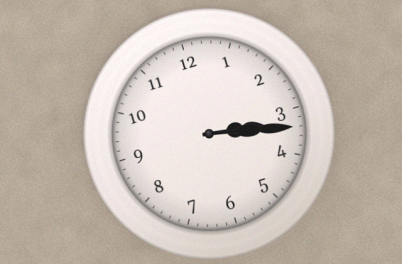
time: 3:17
